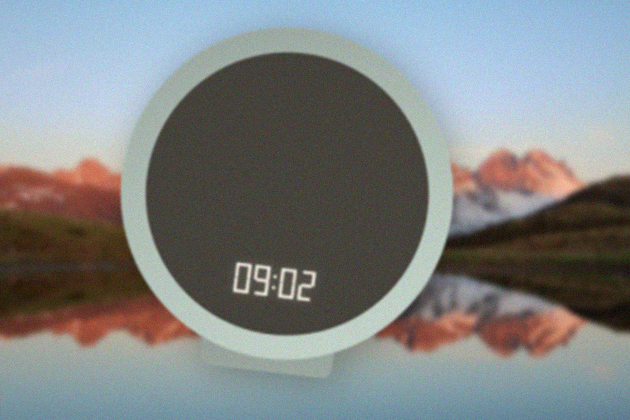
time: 9:02
